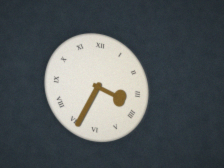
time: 3:34
